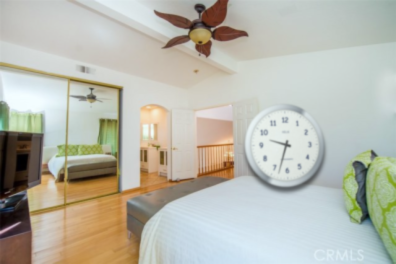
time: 9:33
